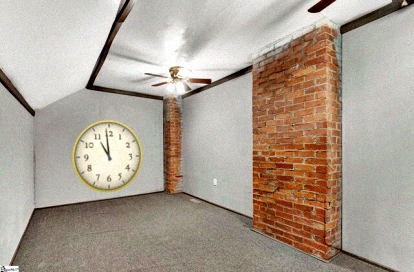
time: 10:59
